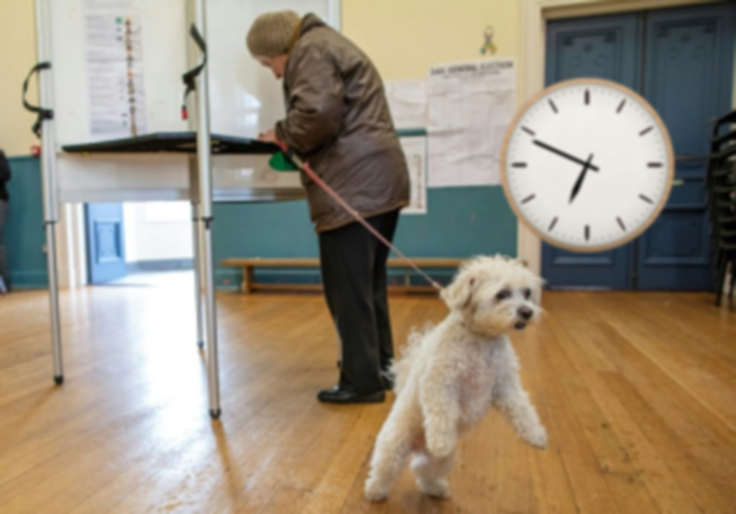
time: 6:49
